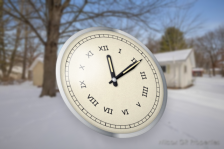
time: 12:11
